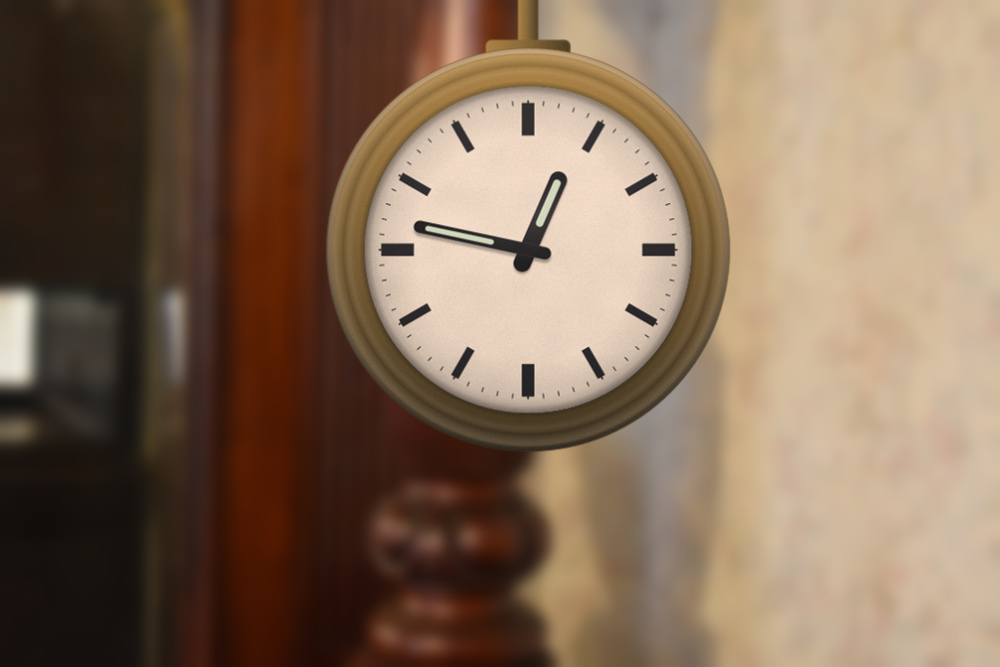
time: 12:47
